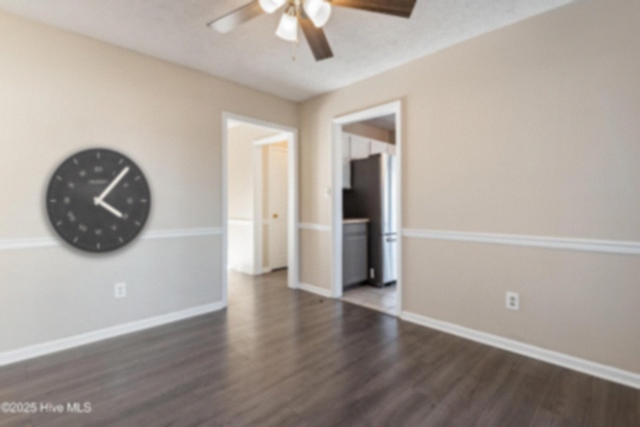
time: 4:07
